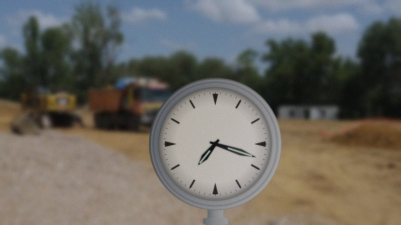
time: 7:18
